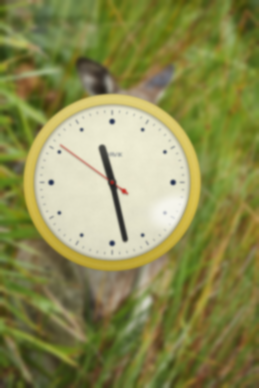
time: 11:27:51
